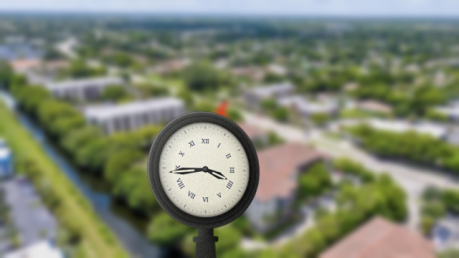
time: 3:44
